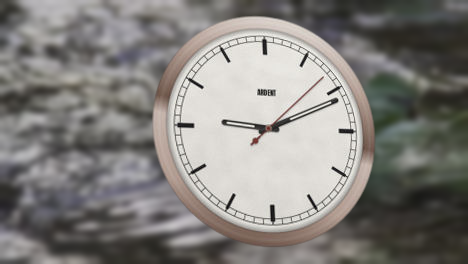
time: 9:11:08
